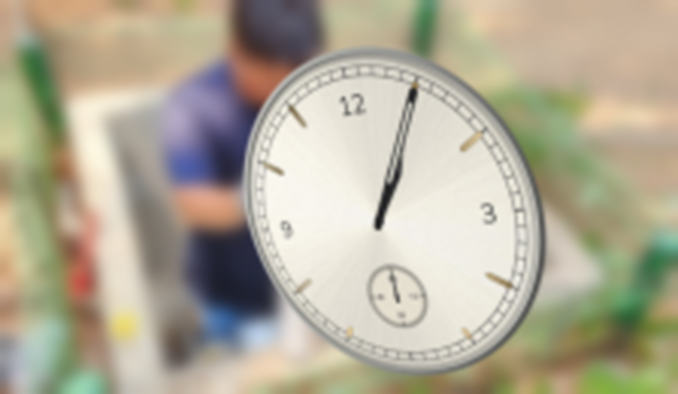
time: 1:05
